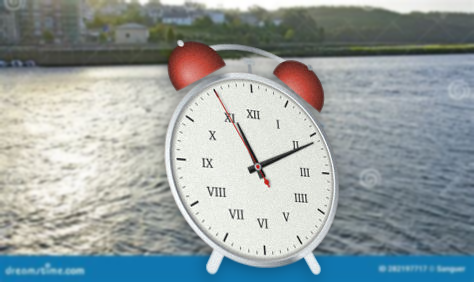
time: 11:10:55
